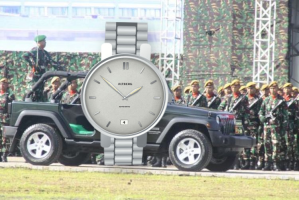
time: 1:52
